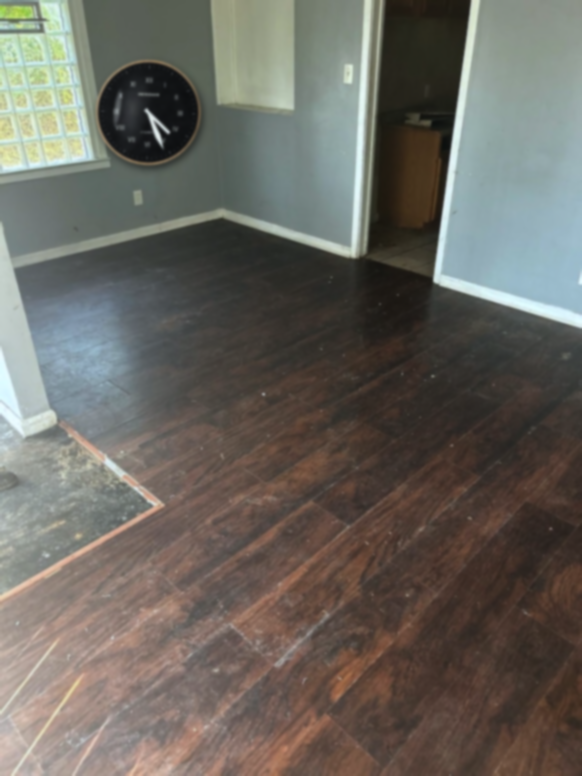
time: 4:26
